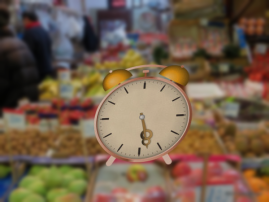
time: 5:28
